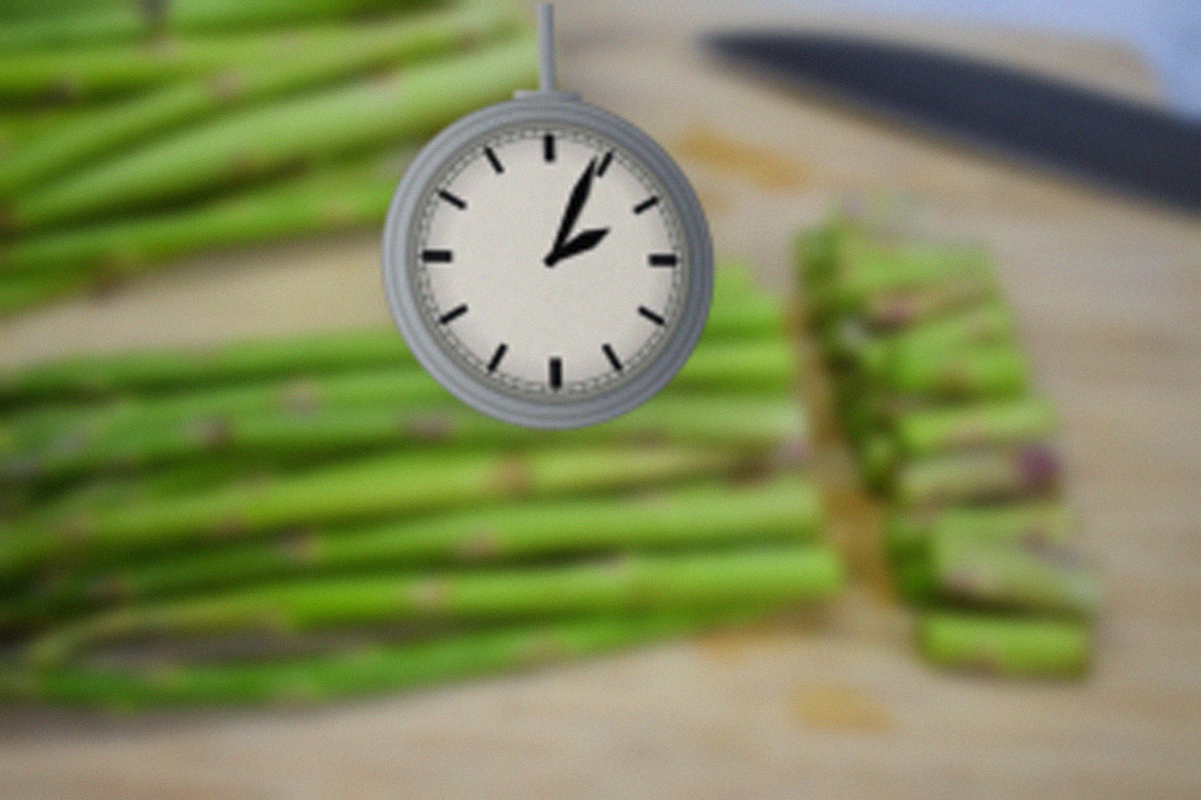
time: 2:04
